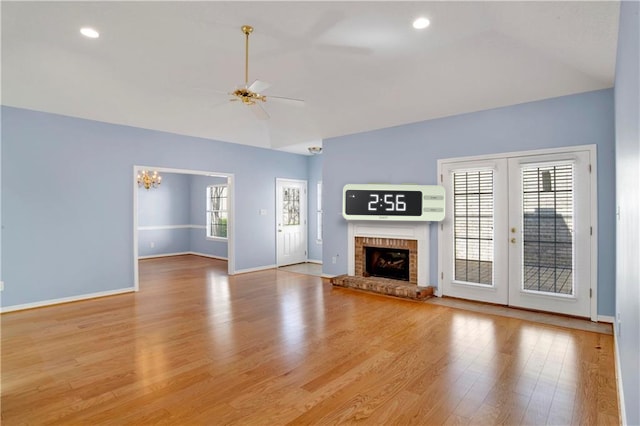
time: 2:56
